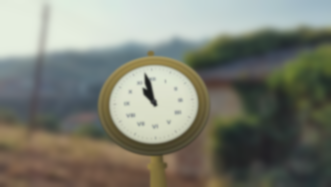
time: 10:58
